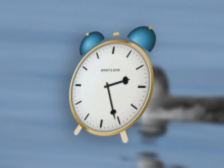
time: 2:26
